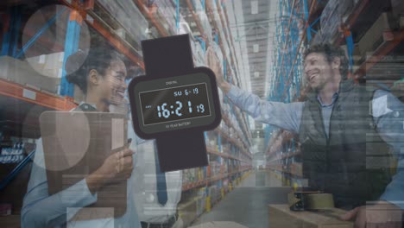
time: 16:21:19
